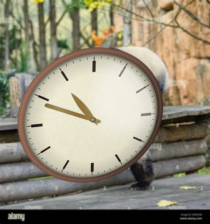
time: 10:49
